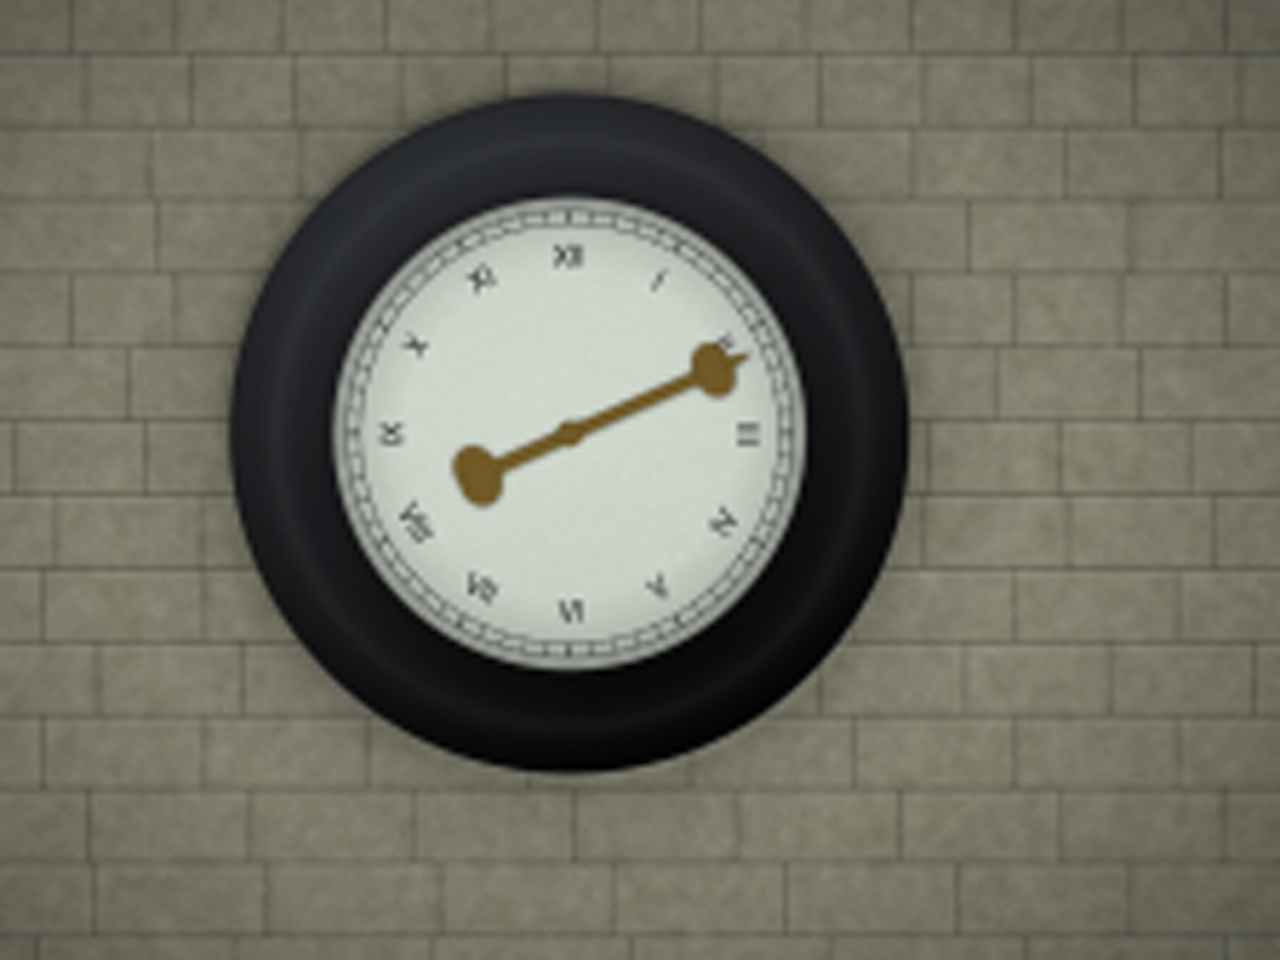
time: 8:11
